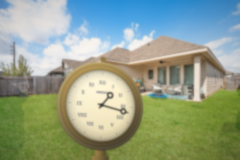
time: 1:17
